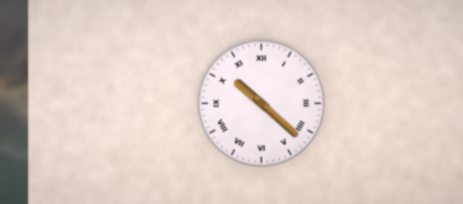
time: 10:22
